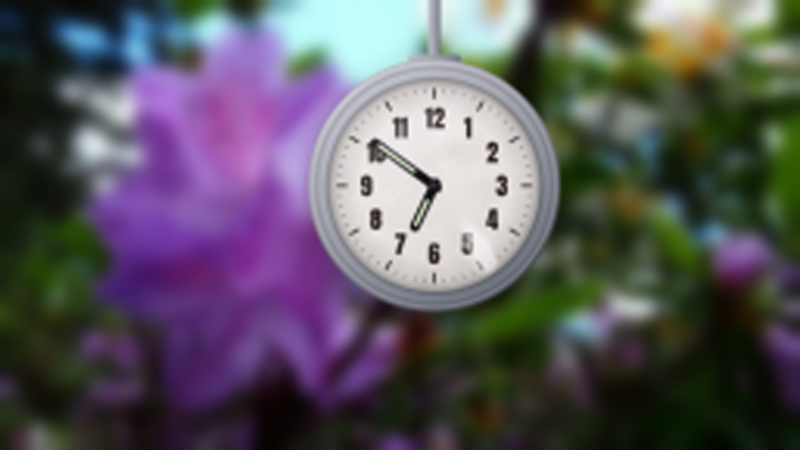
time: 6:51
